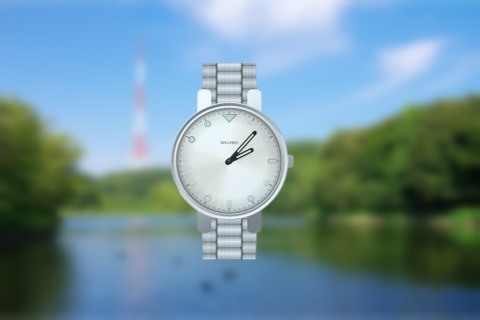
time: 2:07
